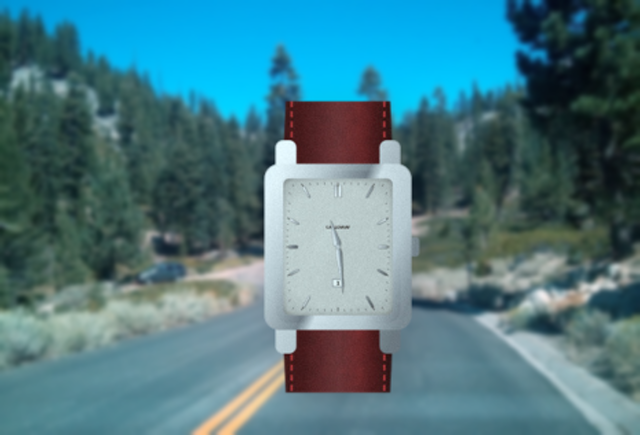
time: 11:29
